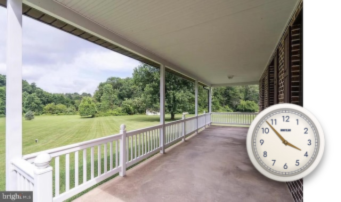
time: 3:53
